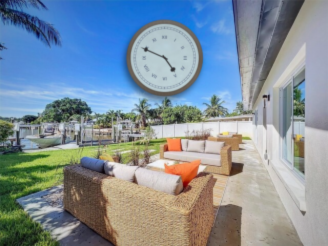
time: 4:49
